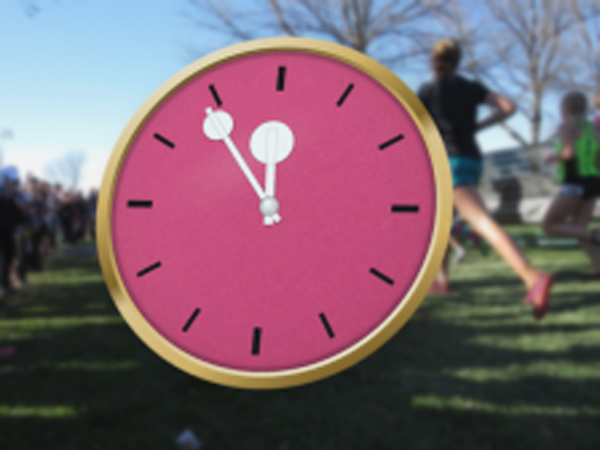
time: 11:54
